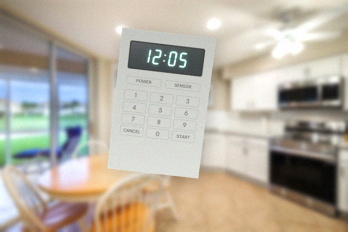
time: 12:05
